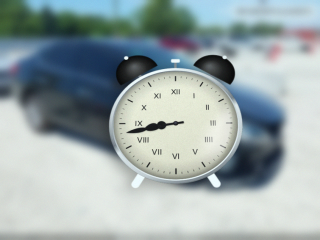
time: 8:43
